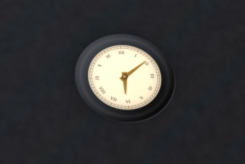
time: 6:09
